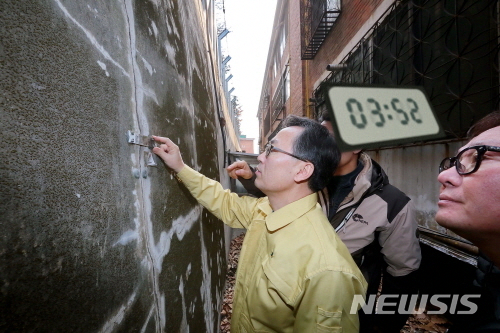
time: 3:52
